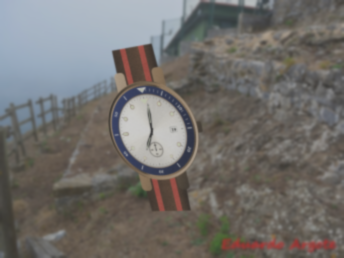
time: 7:01
